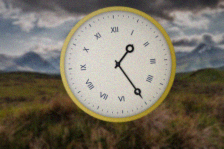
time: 1:25
